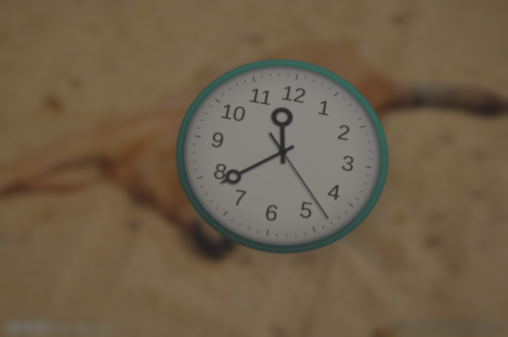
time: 11:38:23
